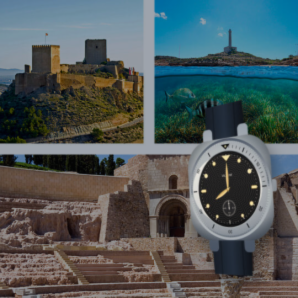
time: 8:00
